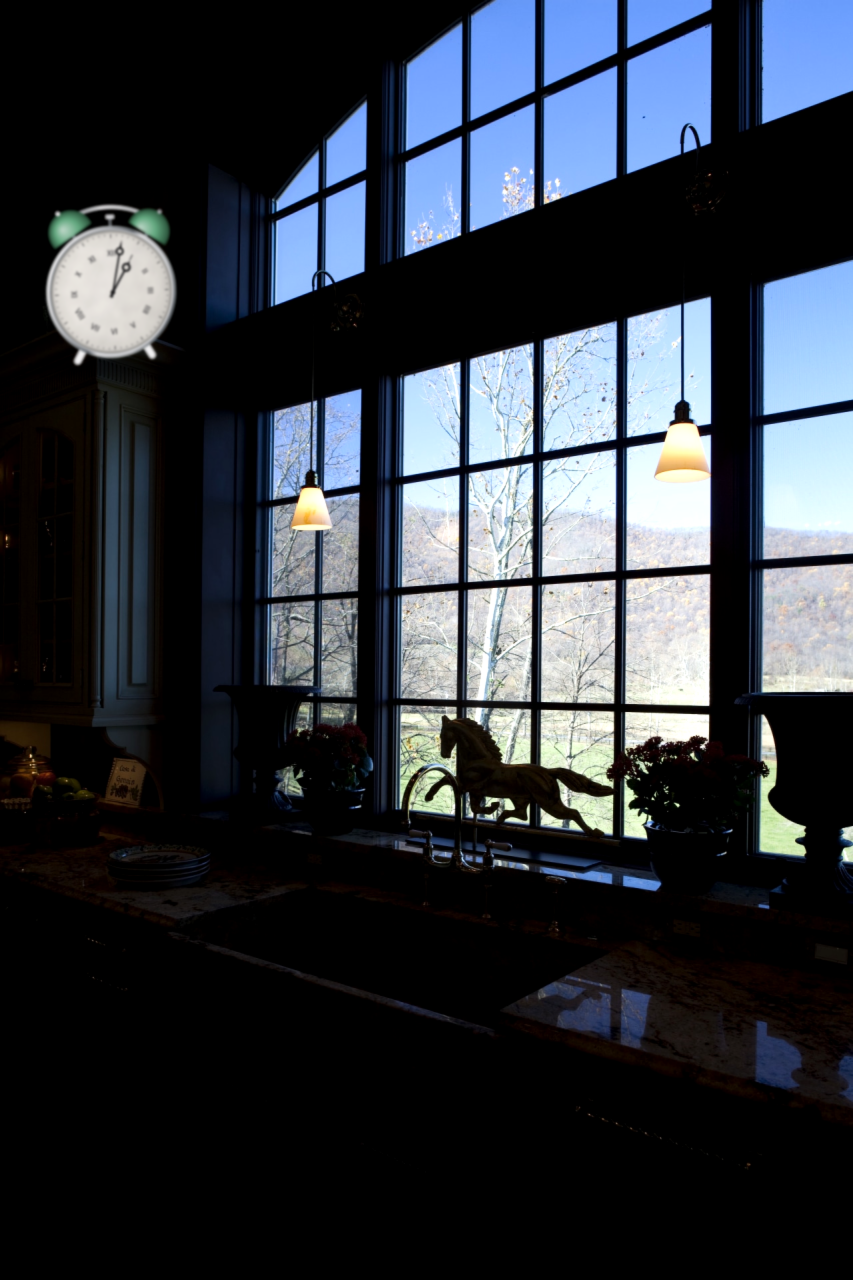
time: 1:02
